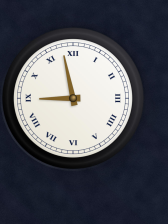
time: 8:58
